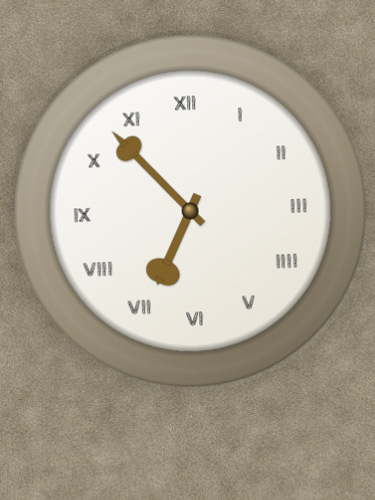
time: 6:53
